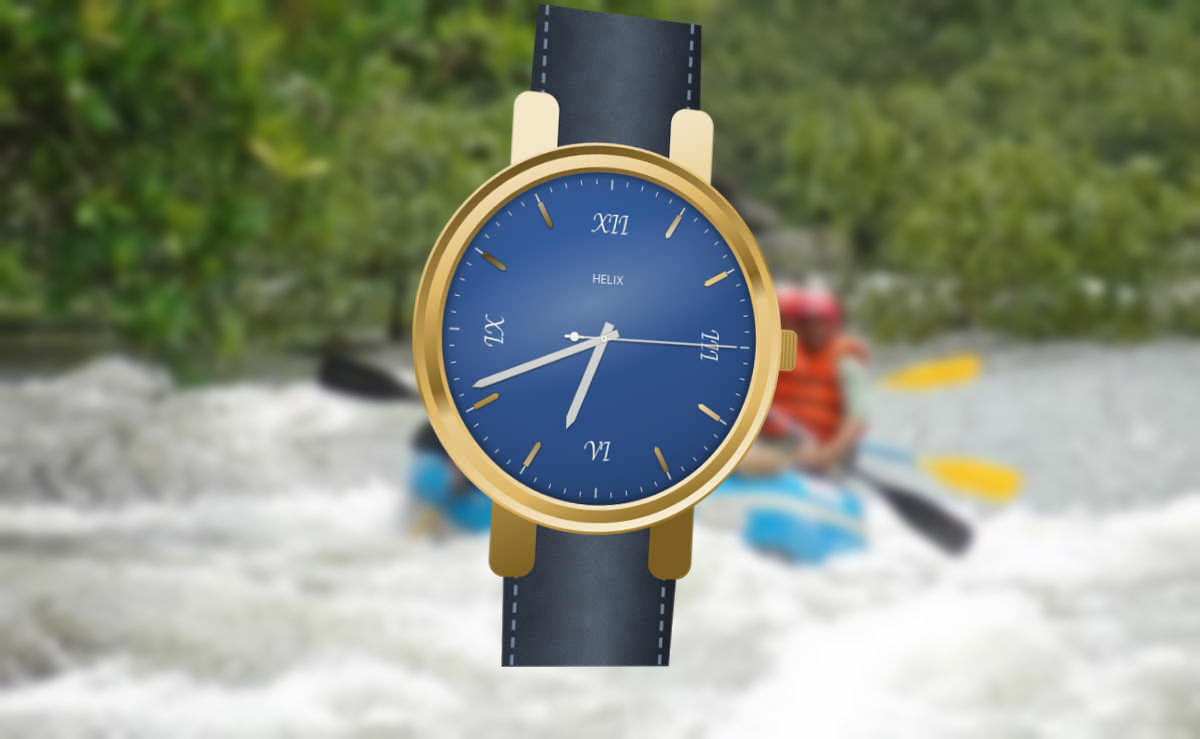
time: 6:41:15
